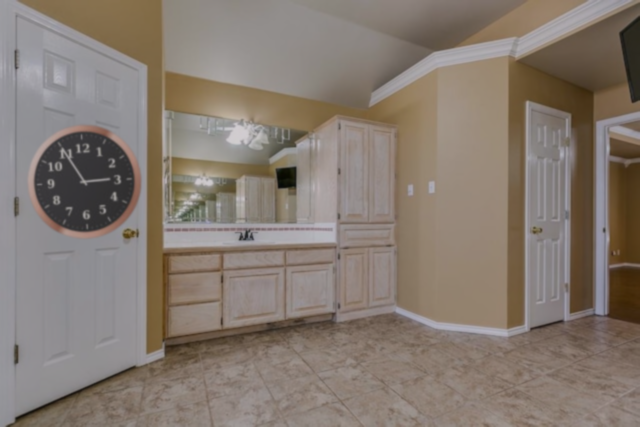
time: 2:55
